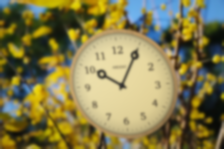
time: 10:05
